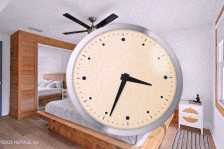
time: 3:34
